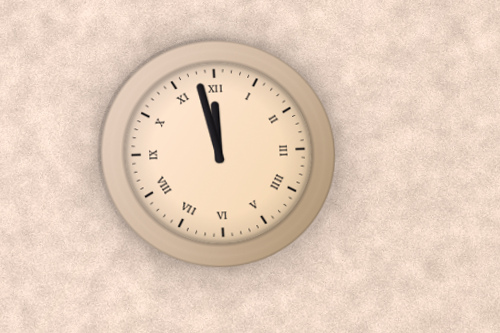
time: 11:58
